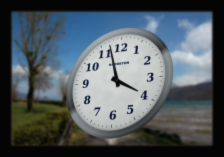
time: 3:57
